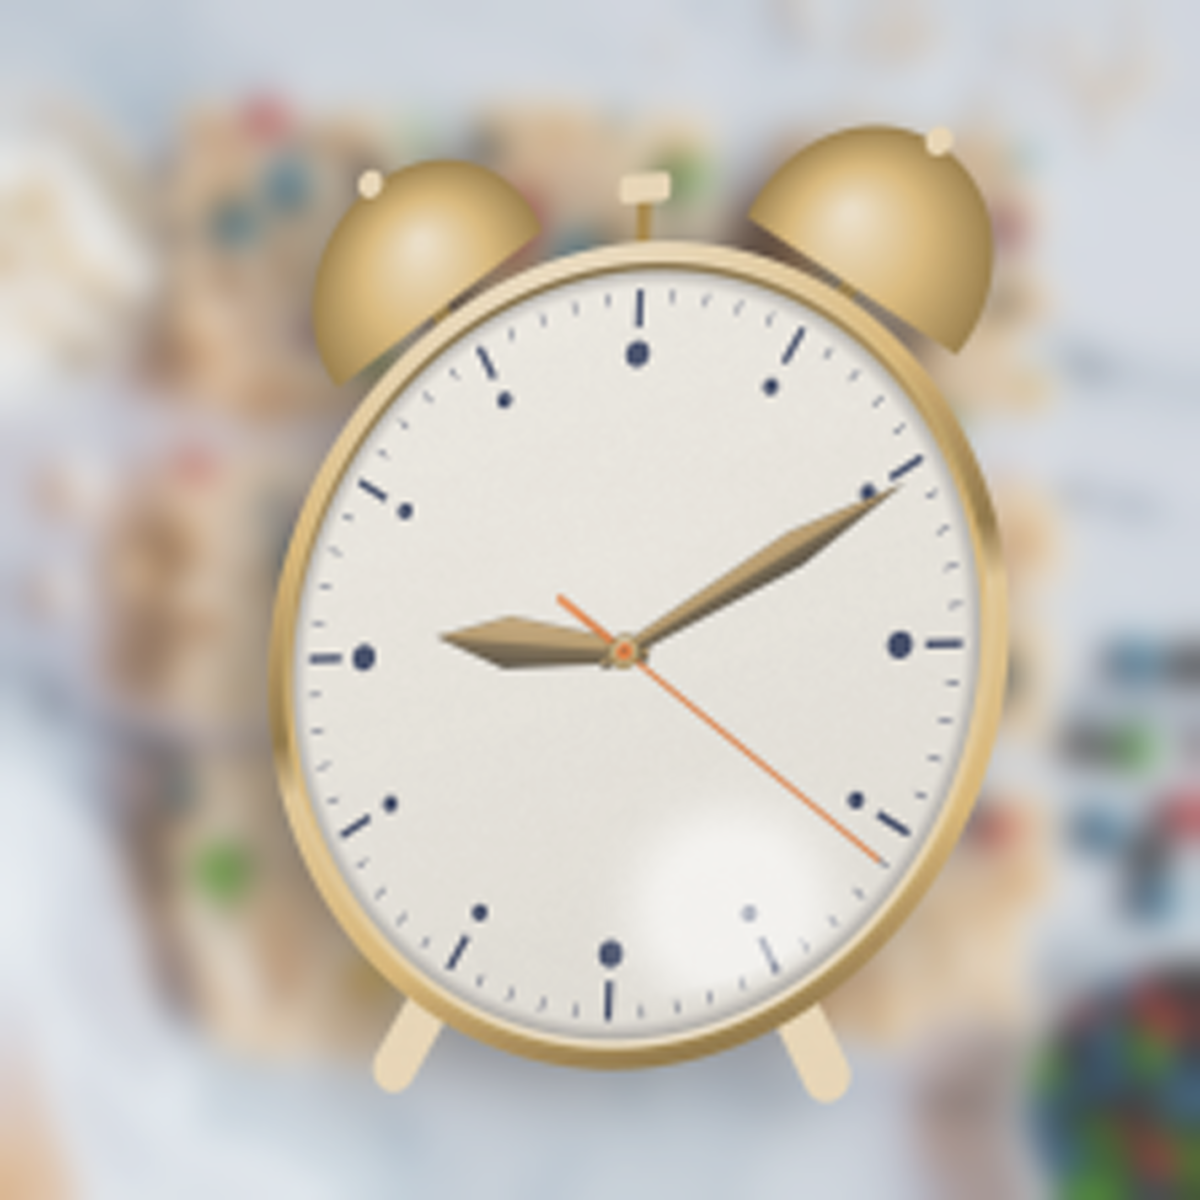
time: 9:10:21
